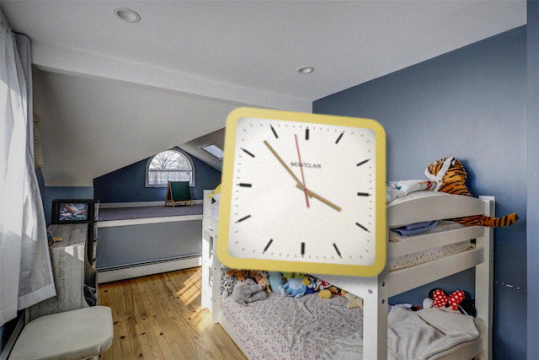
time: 3:52:58
